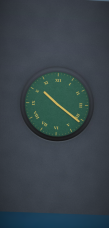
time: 10:21
